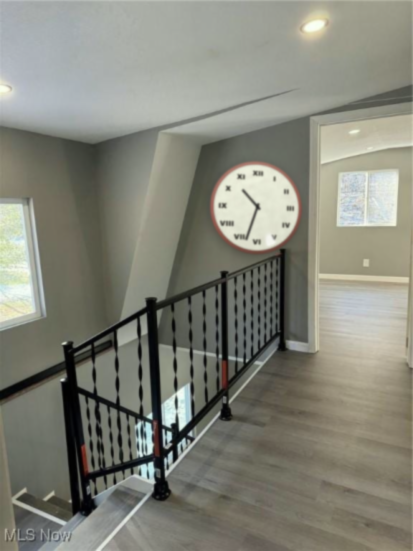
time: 10:33
